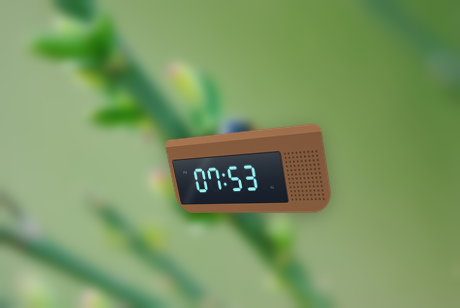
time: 7:53
